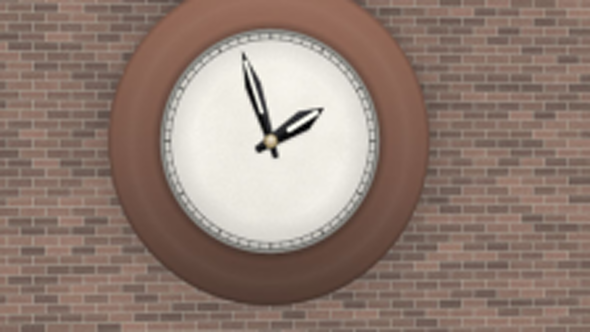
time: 1:57
